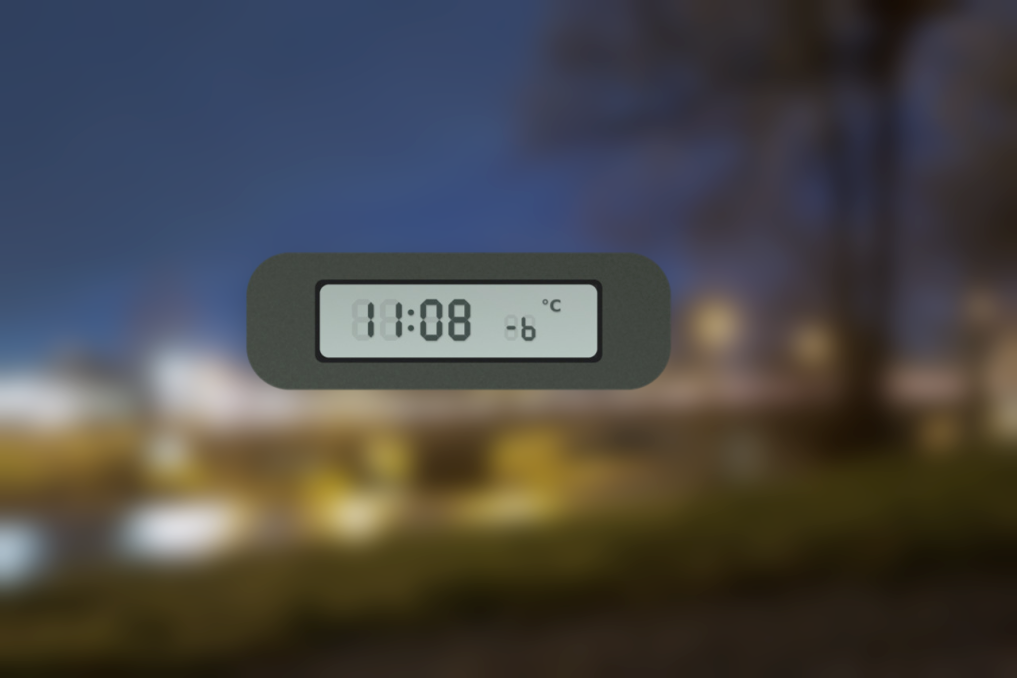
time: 11:08
